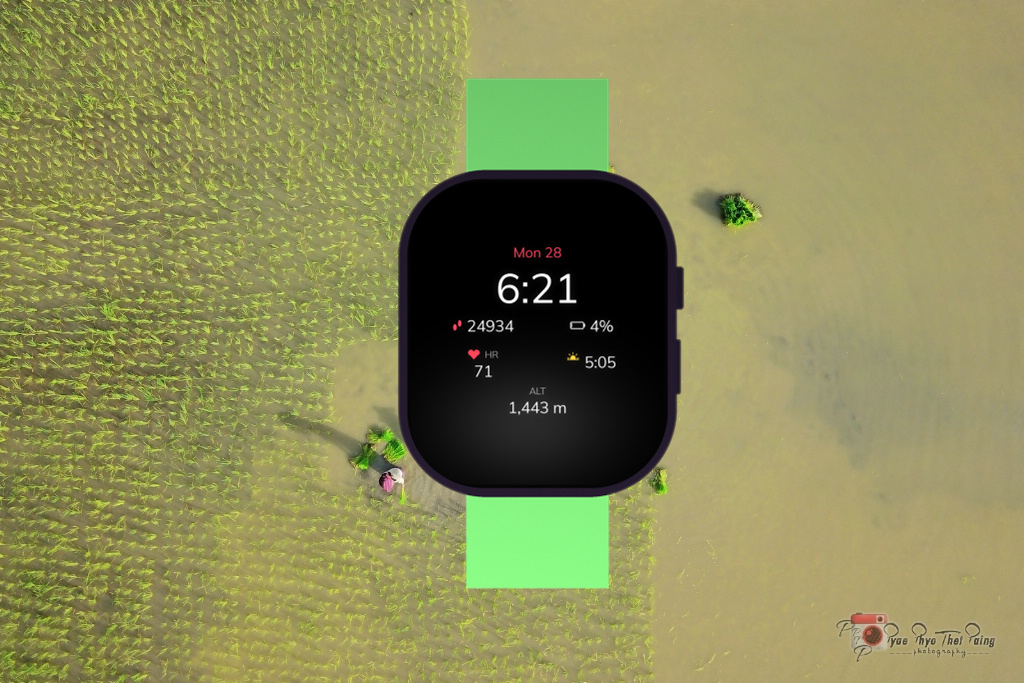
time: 6:21
